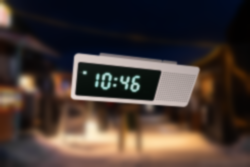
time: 10:46
